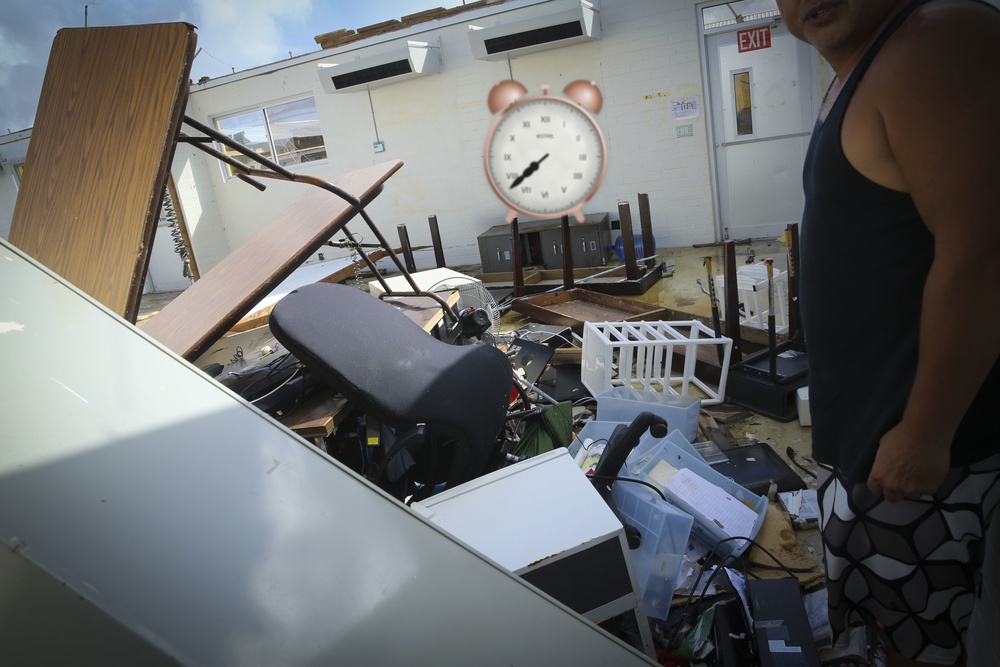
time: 7:38
